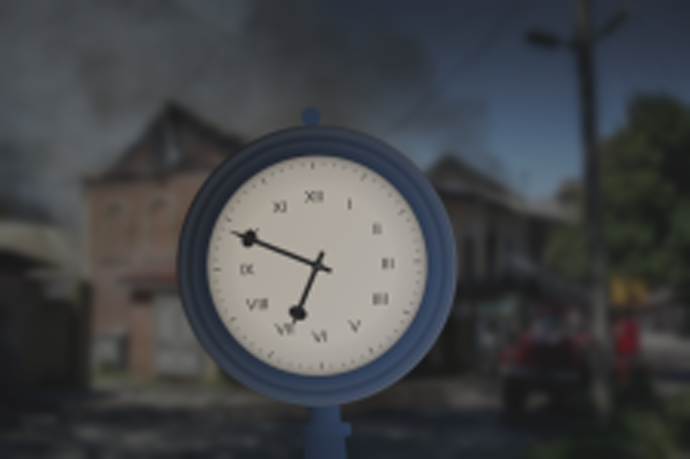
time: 6:49
